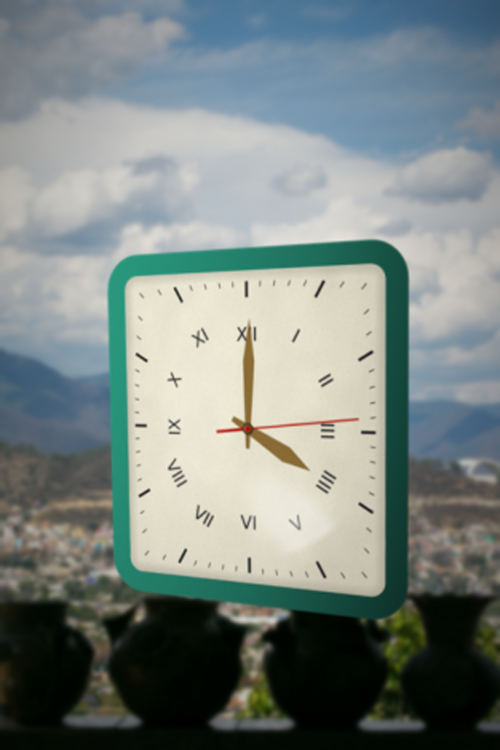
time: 4:00:14
